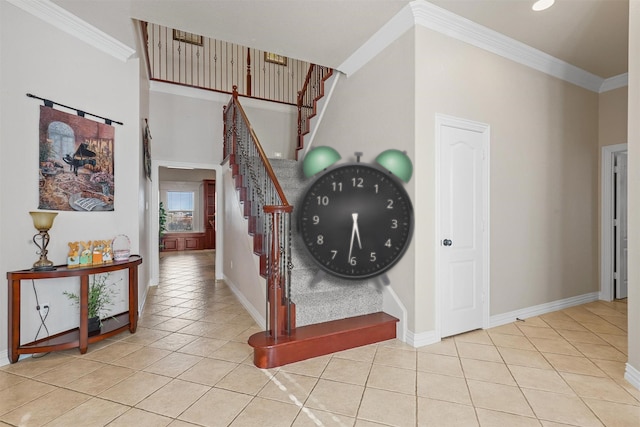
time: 5:31
